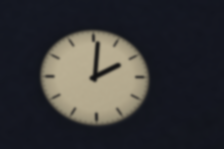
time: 2:01
